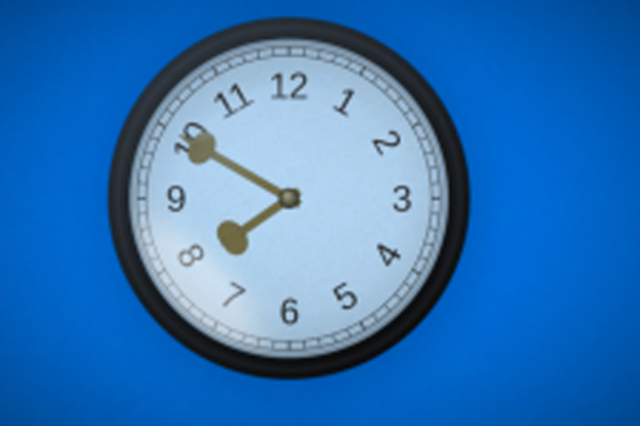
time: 7:50
